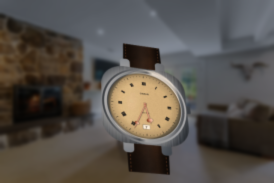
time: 5:34
